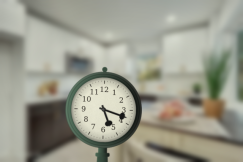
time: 5:18
